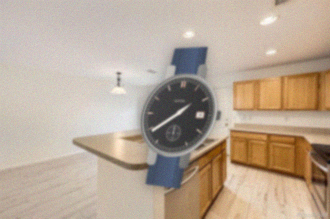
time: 1:39
